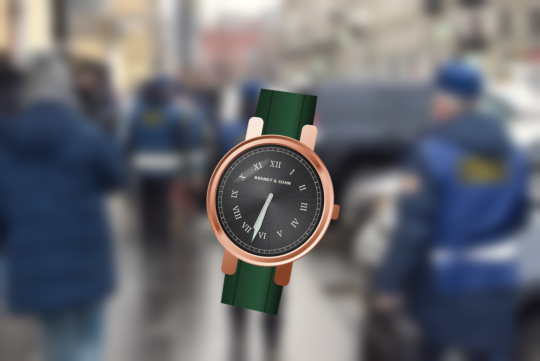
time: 6:32
